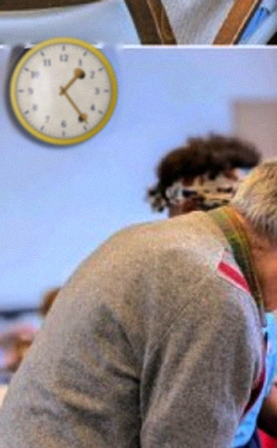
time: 1:24
